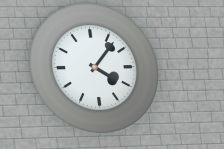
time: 4:07
